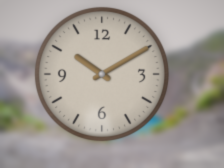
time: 10:10
